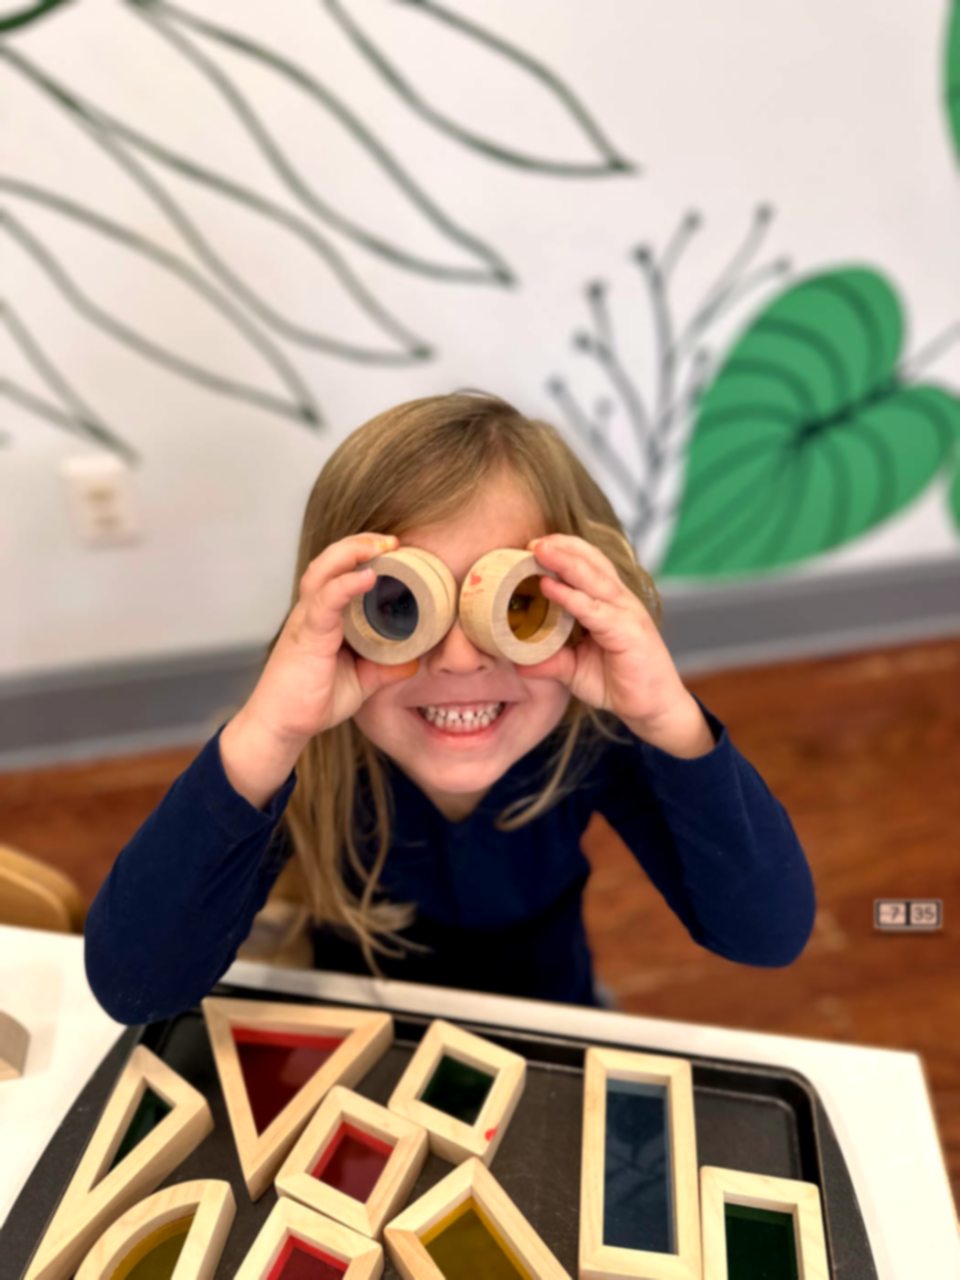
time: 7:35
